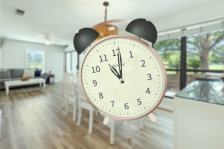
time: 11:01
